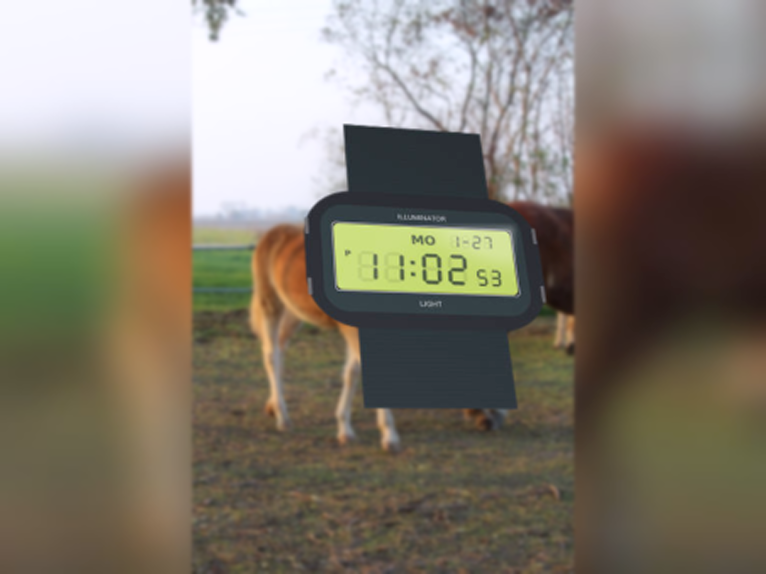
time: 11:02:53
